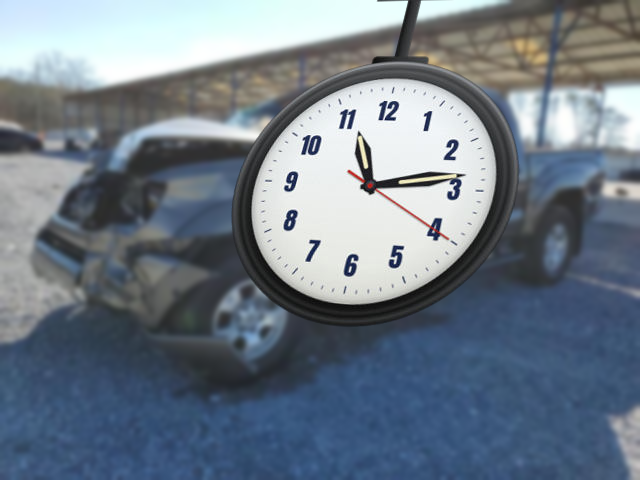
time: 11:13:20
